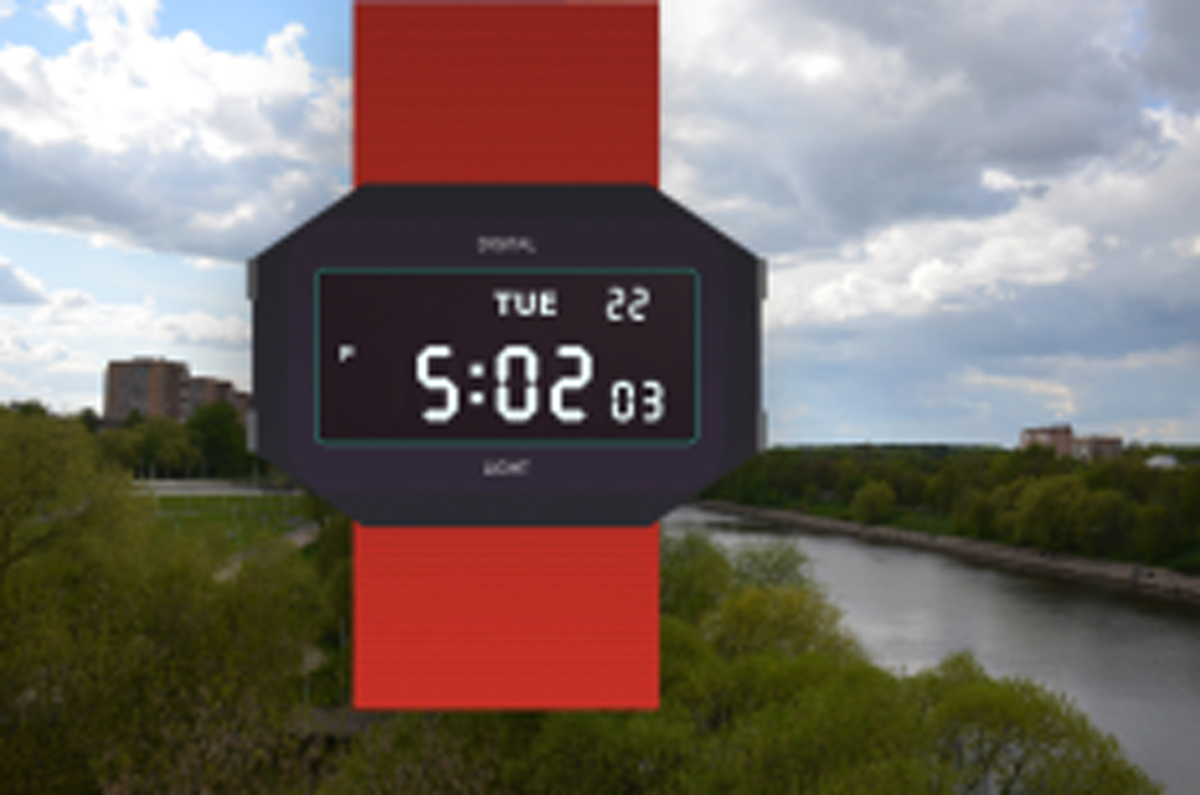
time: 5:02:03
